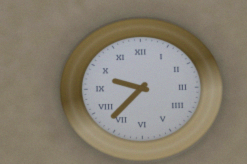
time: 9:37
